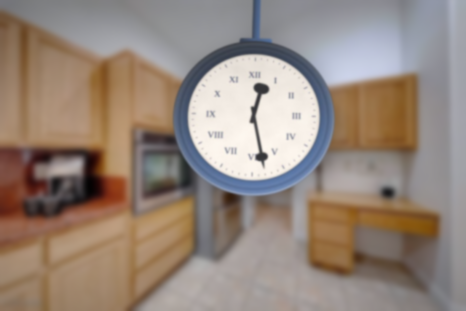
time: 12:28
